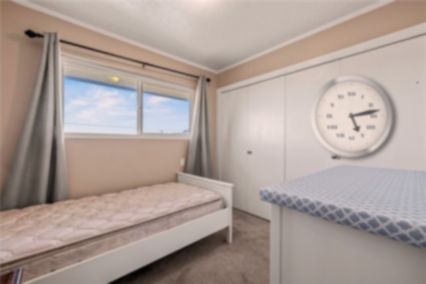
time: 5:13
